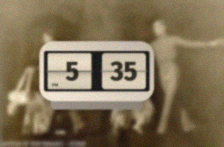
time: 5:35
